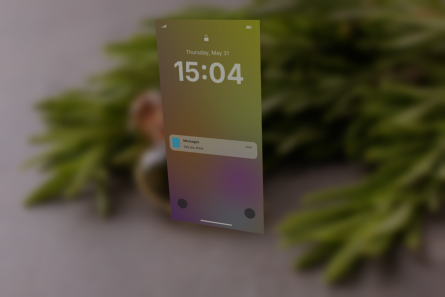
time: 15:04
